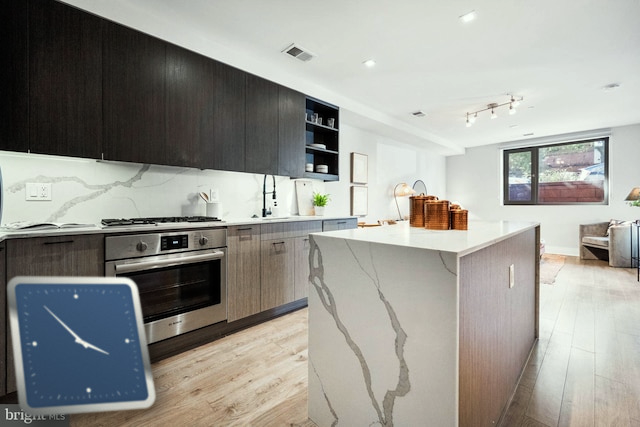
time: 3:53
